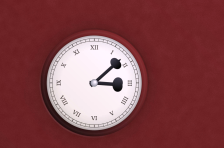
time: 3:08
